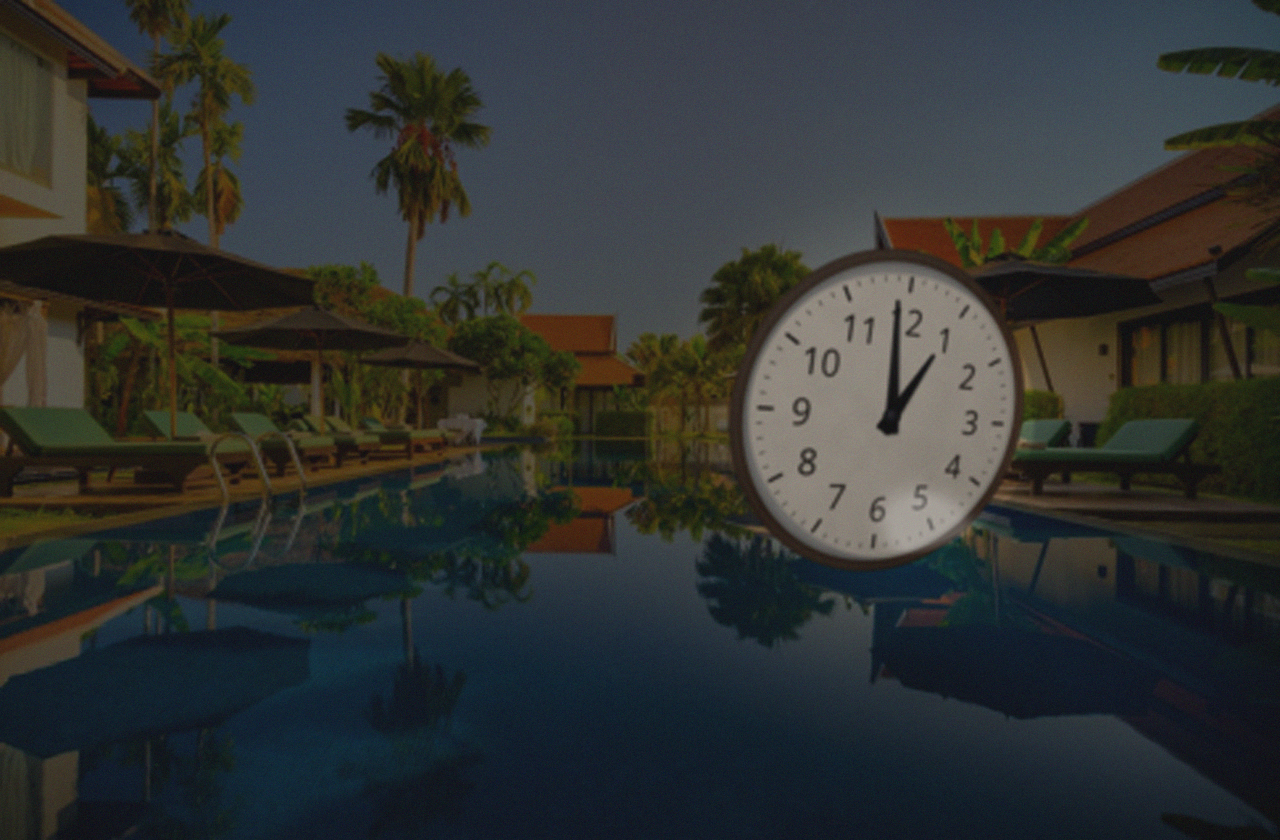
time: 12:59
